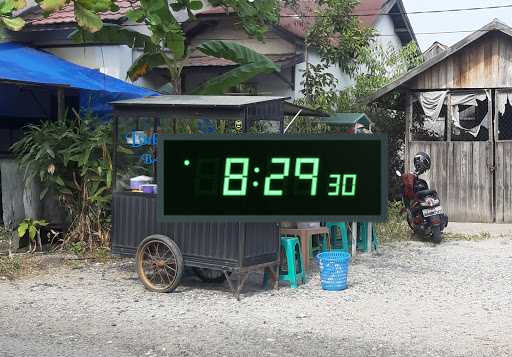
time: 8:29:30
